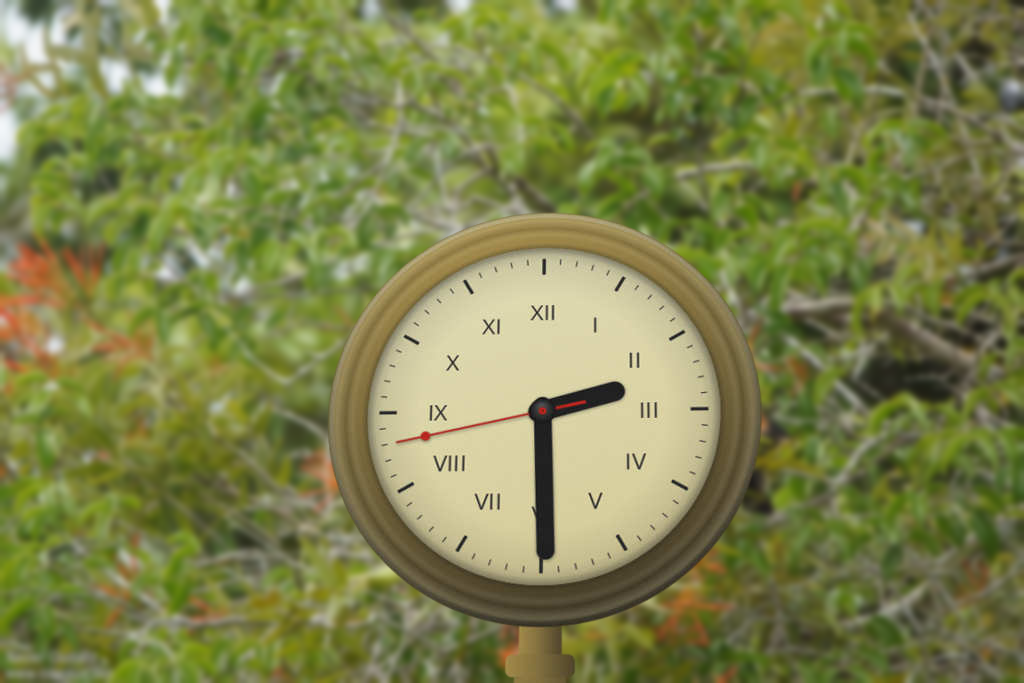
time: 2:29:43
